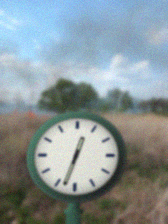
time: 12:33
